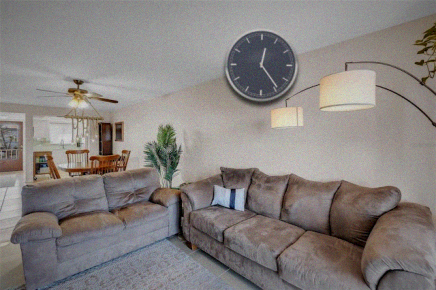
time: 12:24
